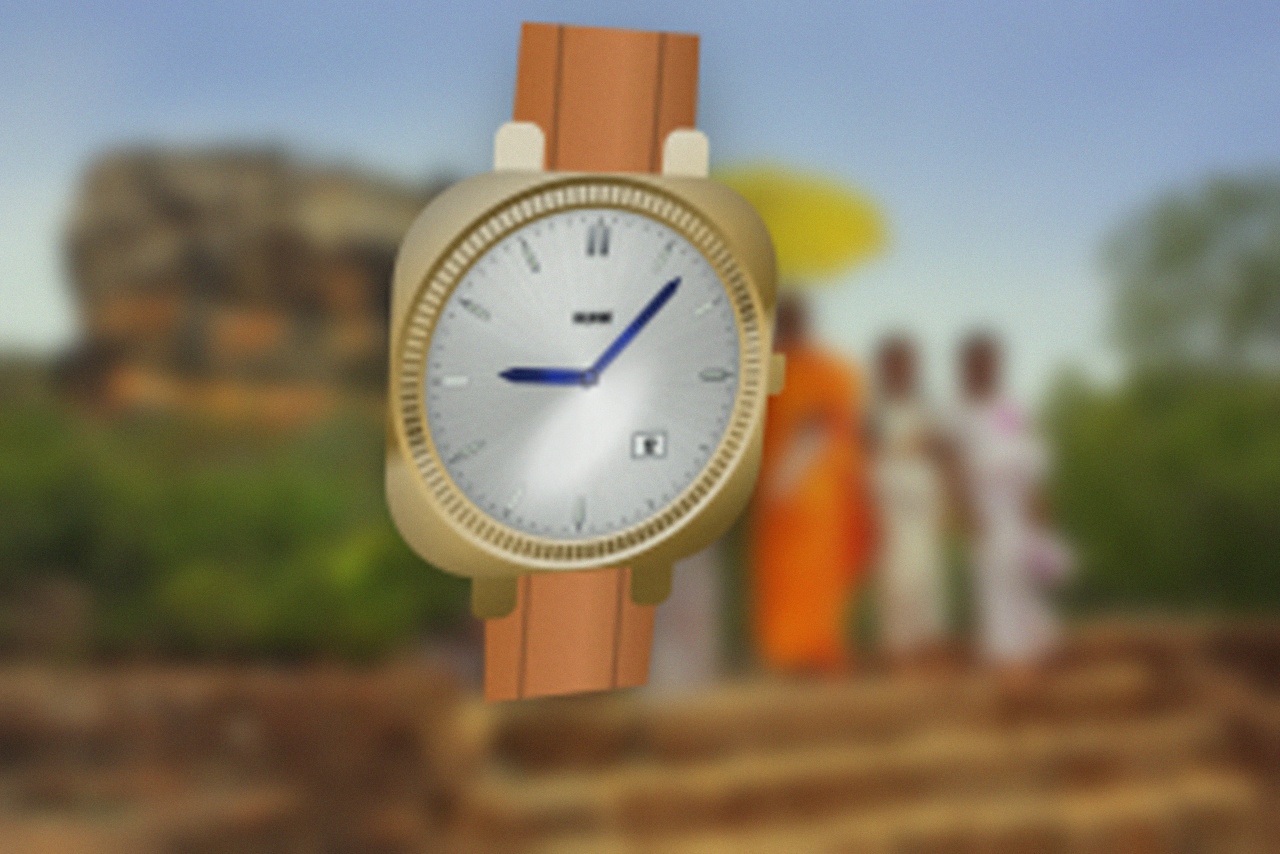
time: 9:07
